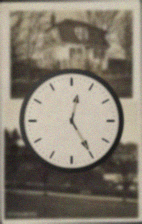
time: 12:25
